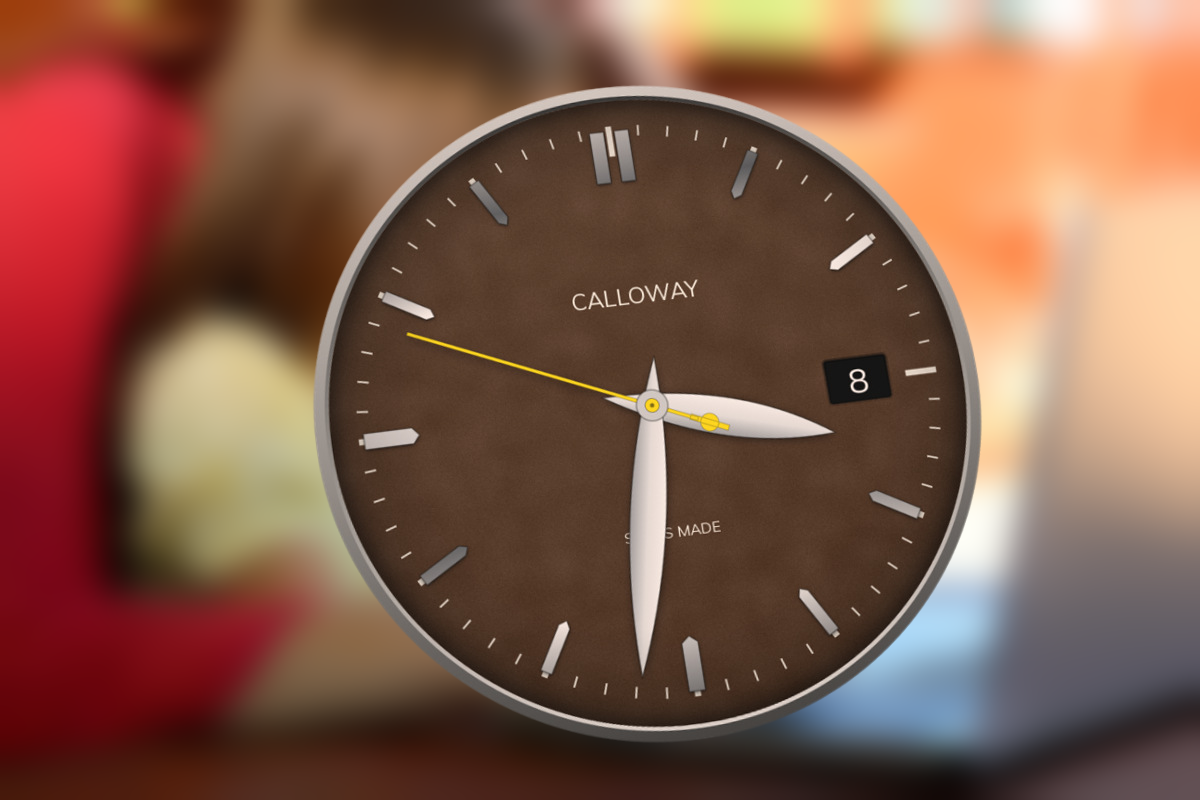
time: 3:31:49
